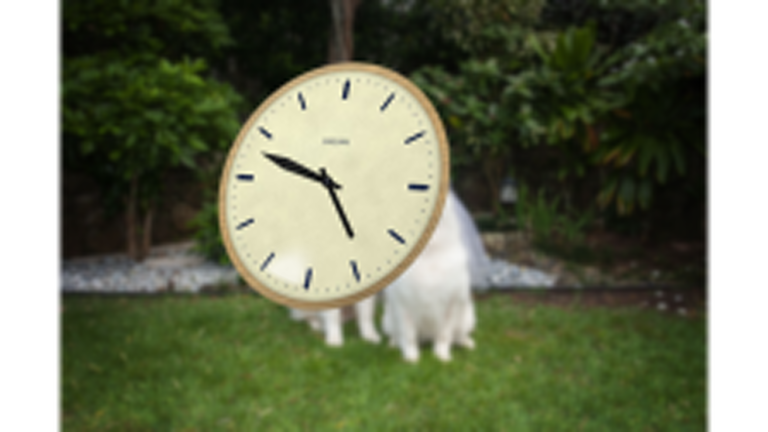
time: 4:48
